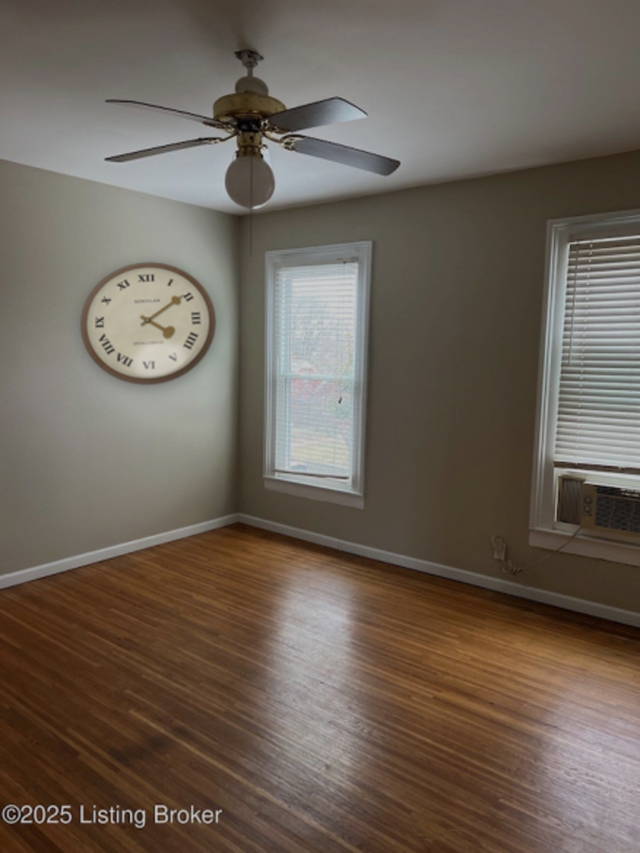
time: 4:09
